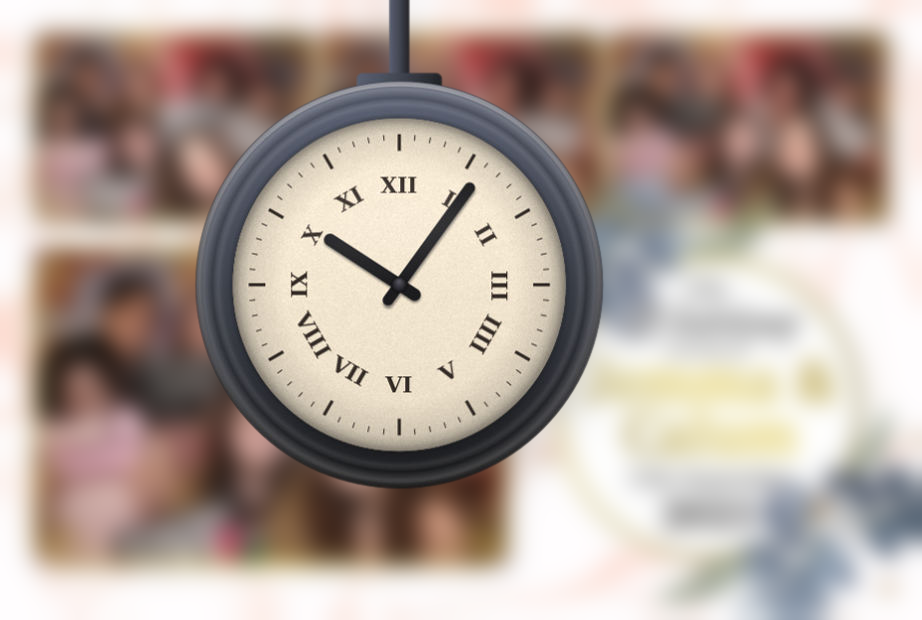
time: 10:06
